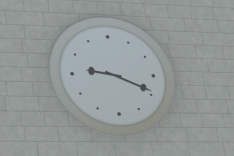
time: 9:19
